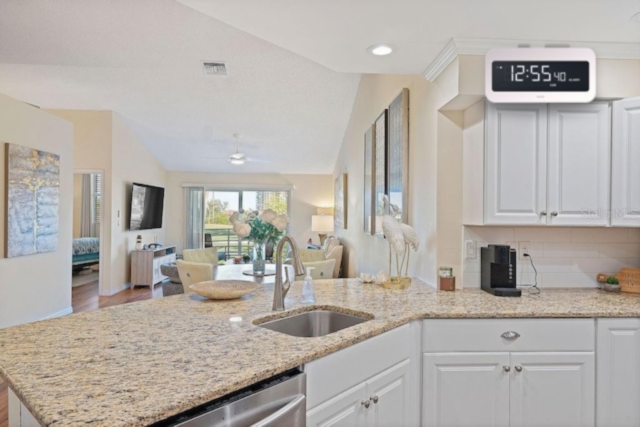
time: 12:55
